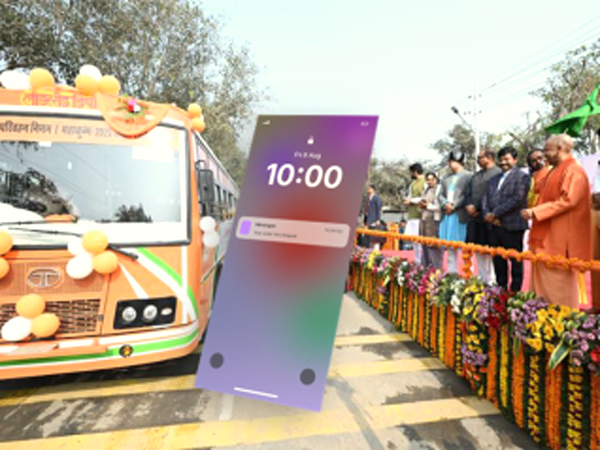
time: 10:00
